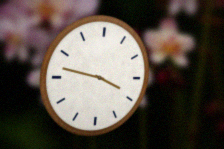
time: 3:47
